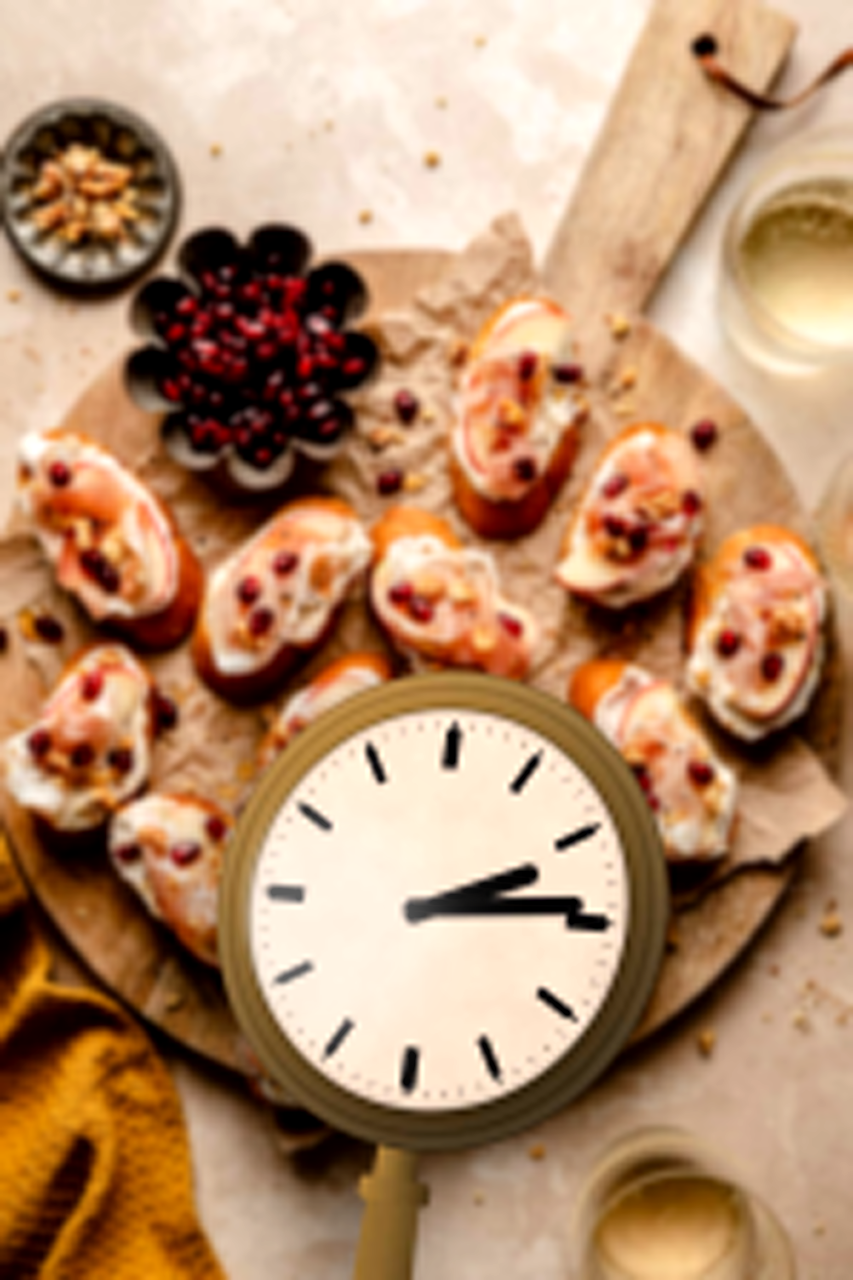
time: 2:14
